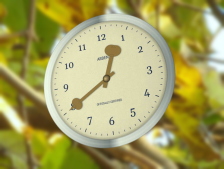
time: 12:40
